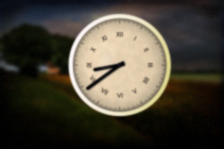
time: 8:39
